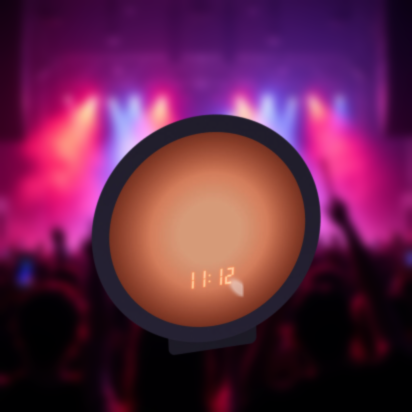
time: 11:12
